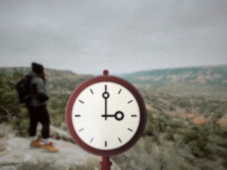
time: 3:00
